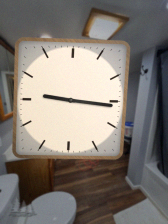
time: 9:16
